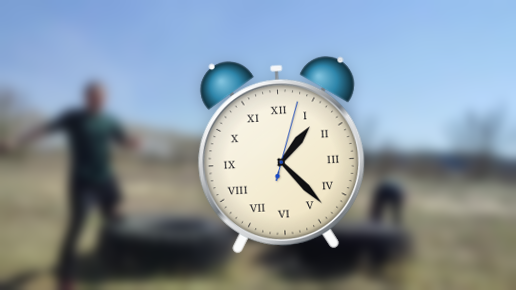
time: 1:23:03
